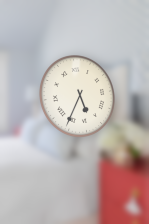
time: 5:36
